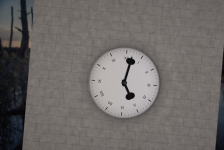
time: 5:02
